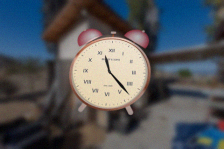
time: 11:23
